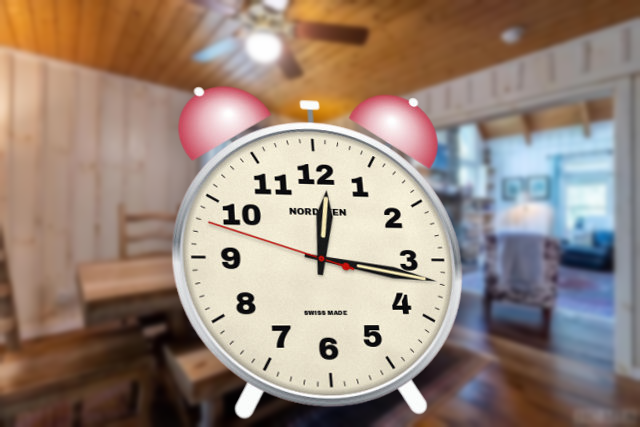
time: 12:16:48
